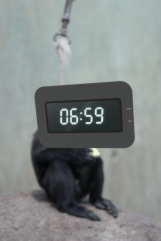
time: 6:59
